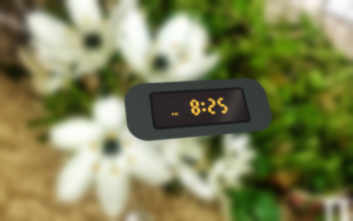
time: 8:25
